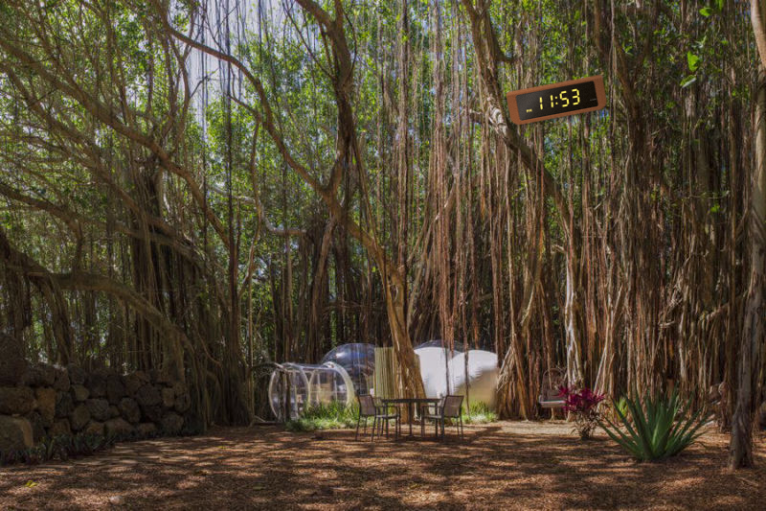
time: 11:53
